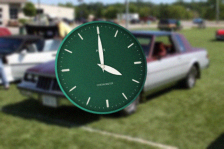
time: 4:00
